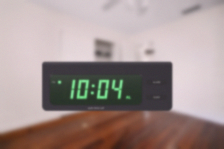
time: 10:04
